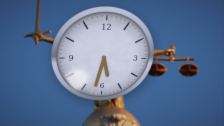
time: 5:32
